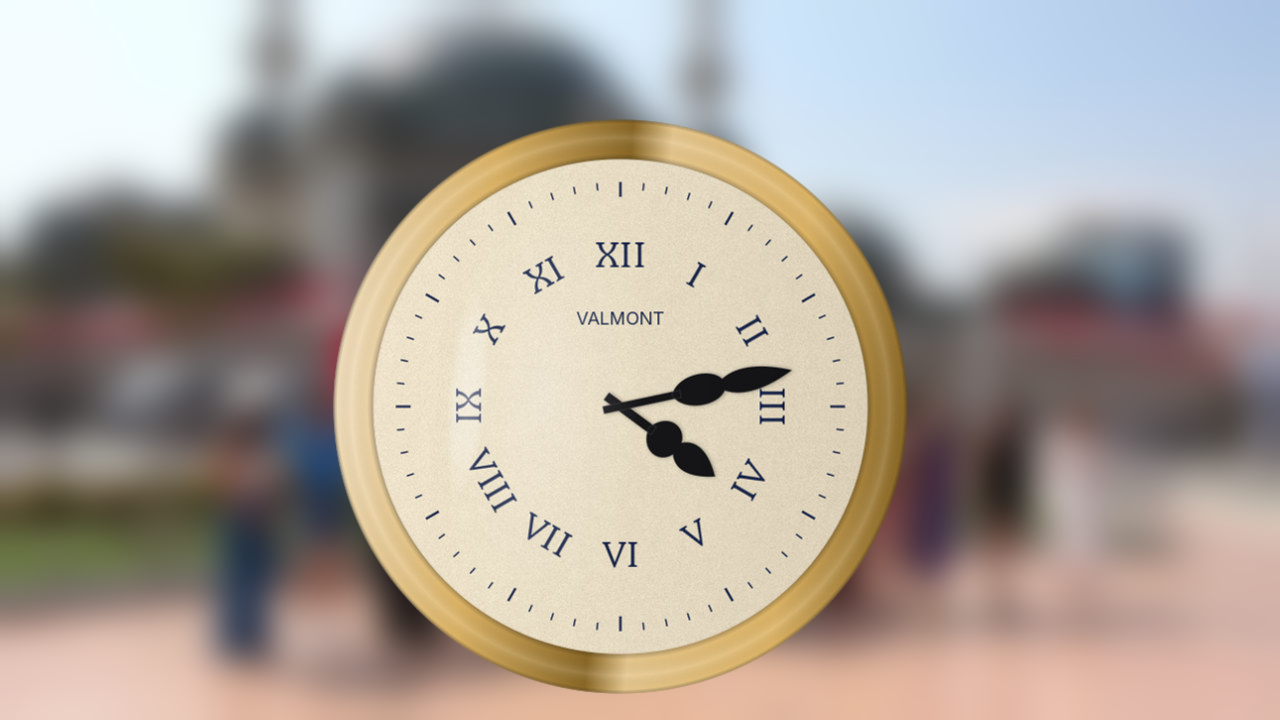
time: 4:13
